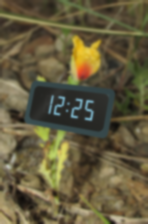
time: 12:25
